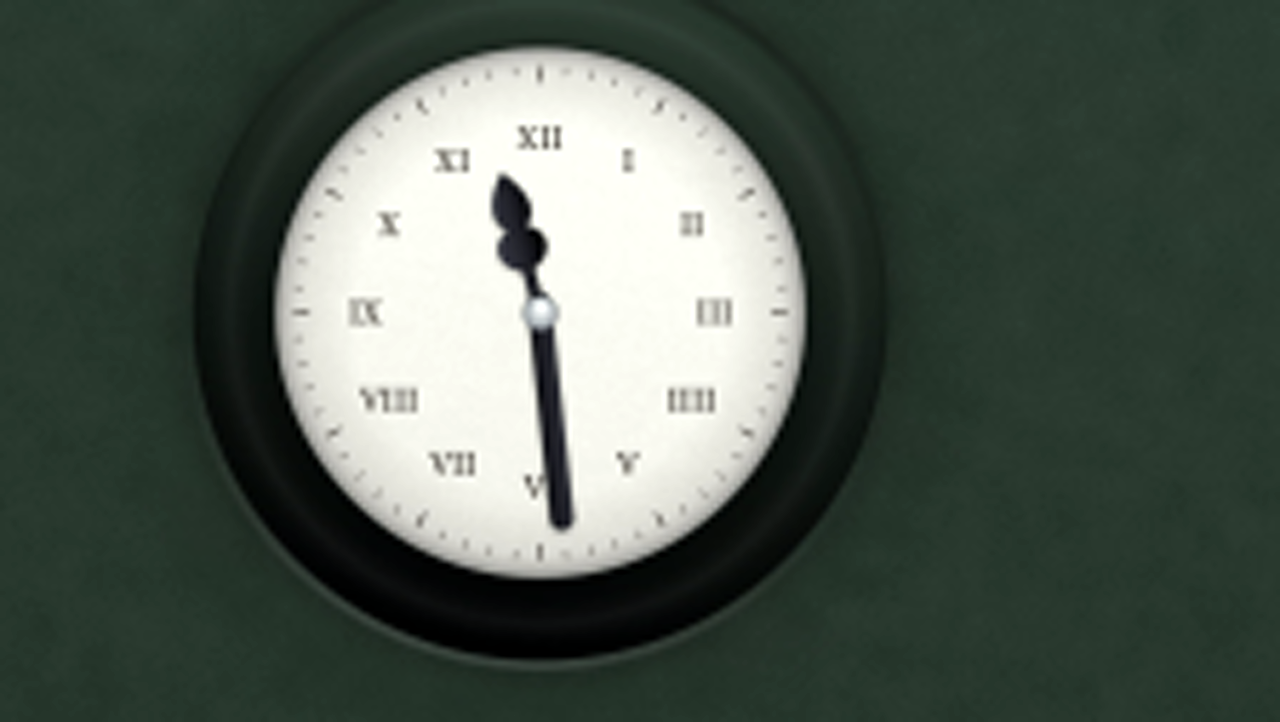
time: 11:29
